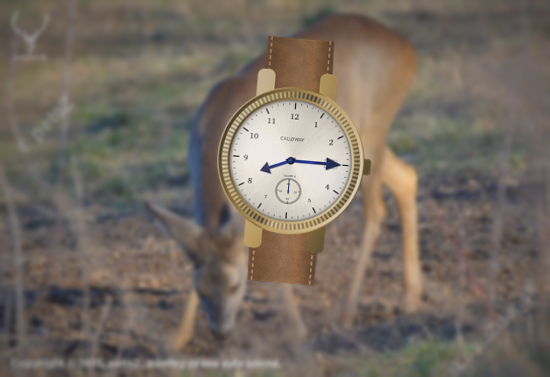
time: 8:15
